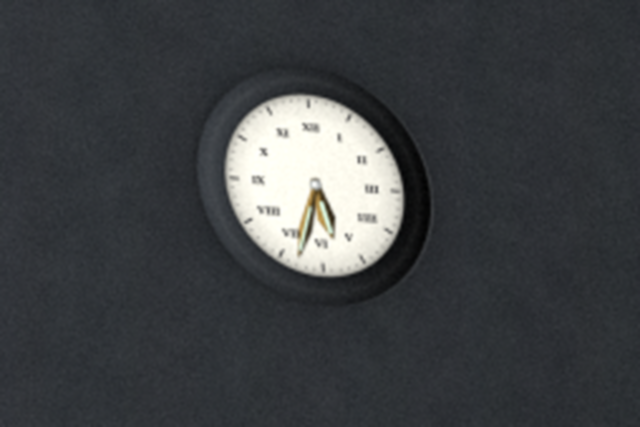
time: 5:33
